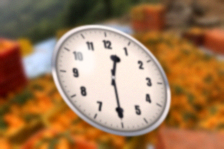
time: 12:30
